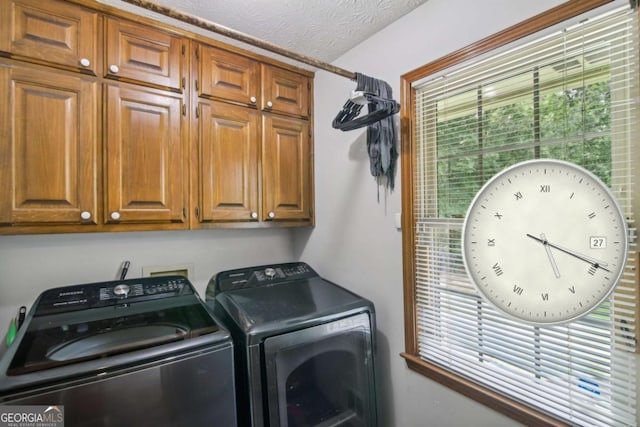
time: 5:18:19
